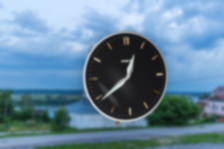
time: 12:39
